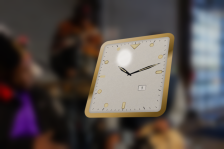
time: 10:12
